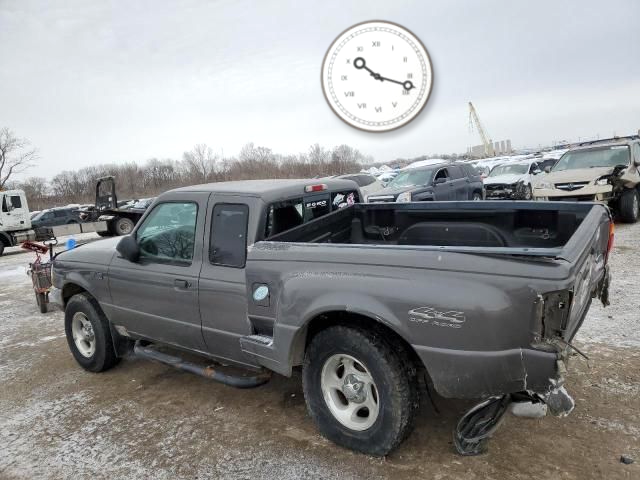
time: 10:18
